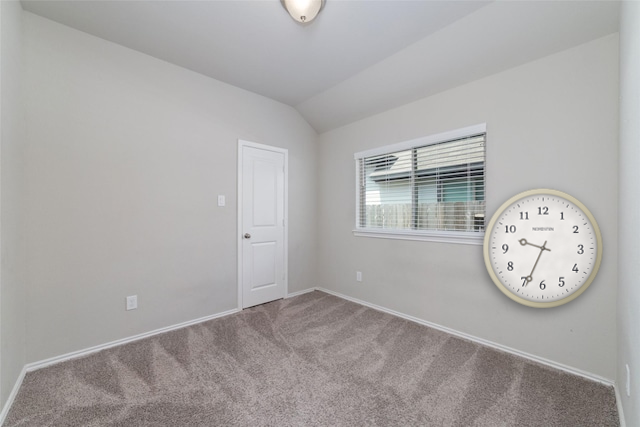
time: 9:34
